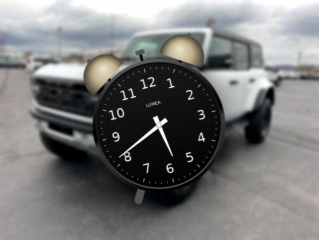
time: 5:41
